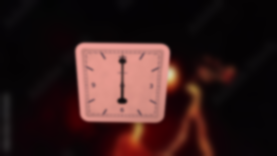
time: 6:00
